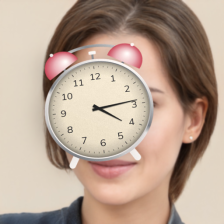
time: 4:14
